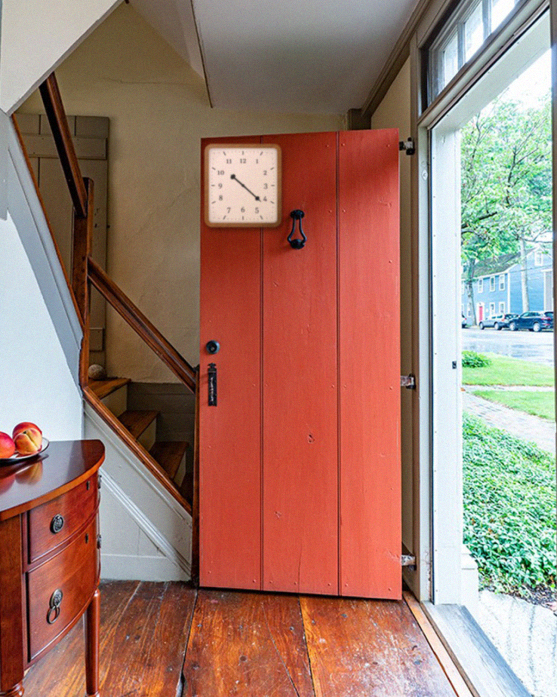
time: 10:22
